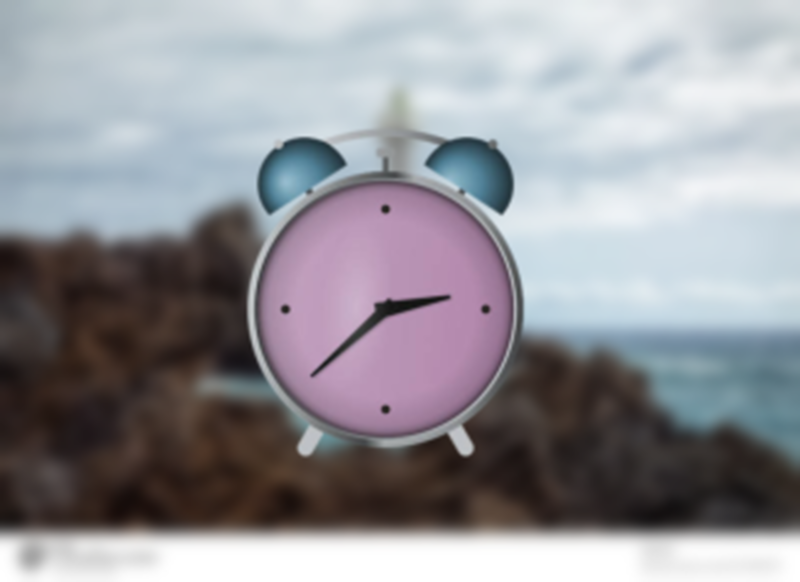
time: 2:38
